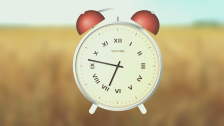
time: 6:47
